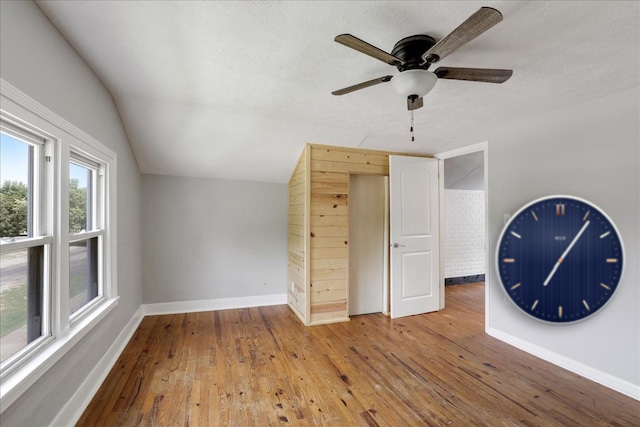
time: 7:06
